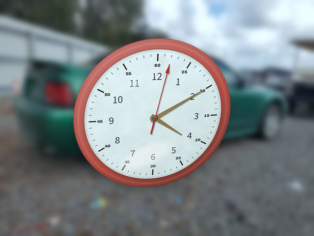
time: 4:10:02
